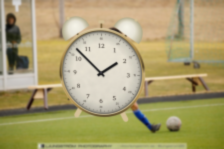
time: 1:52
